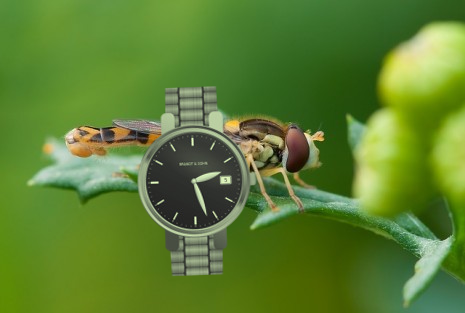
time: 2:27
